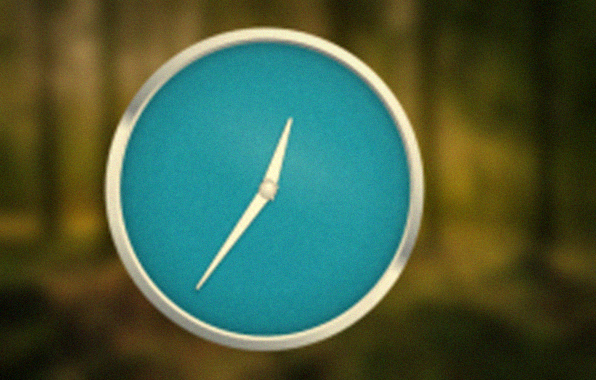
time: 12:36
